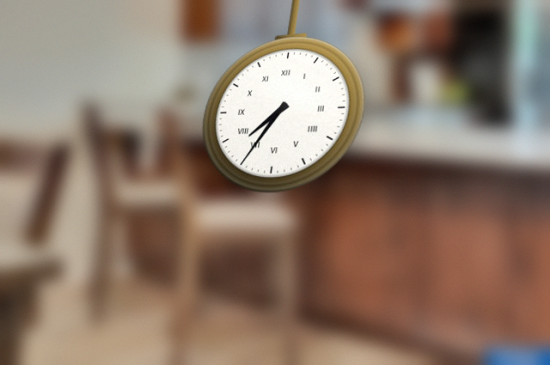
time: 7:35
